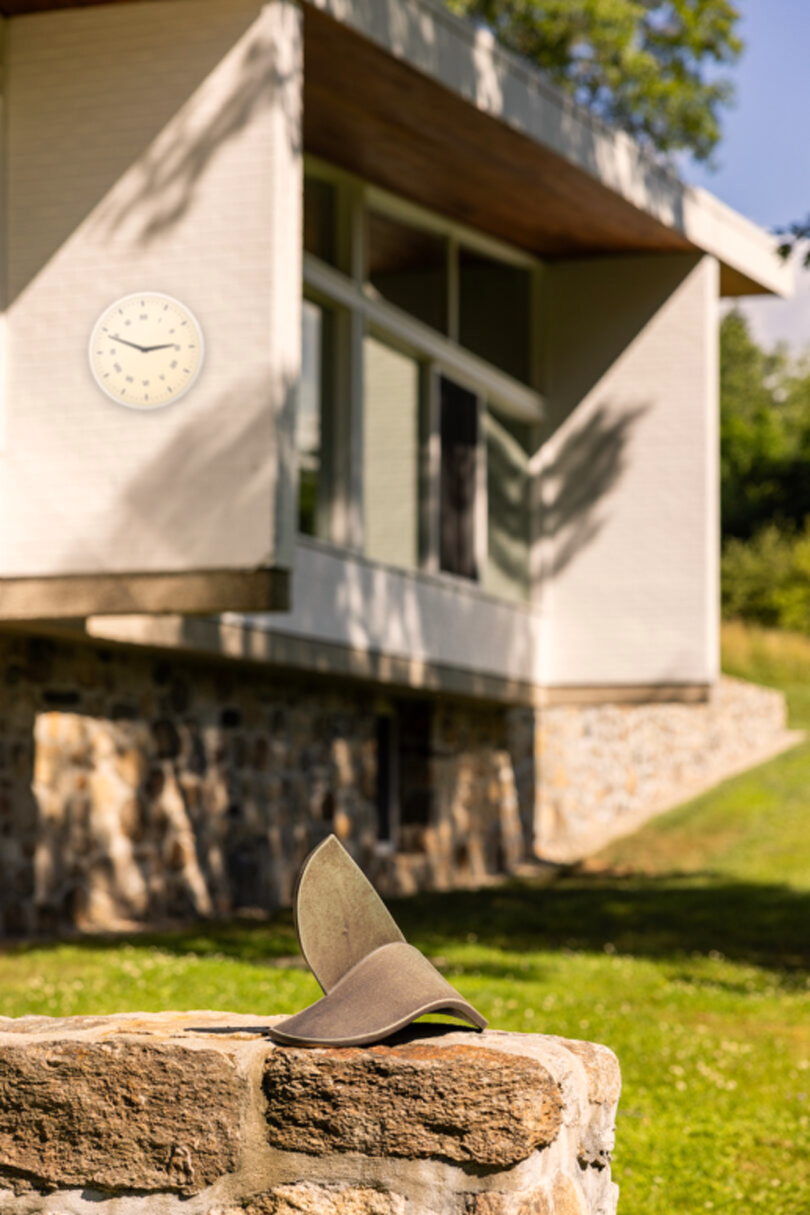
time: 2:49
